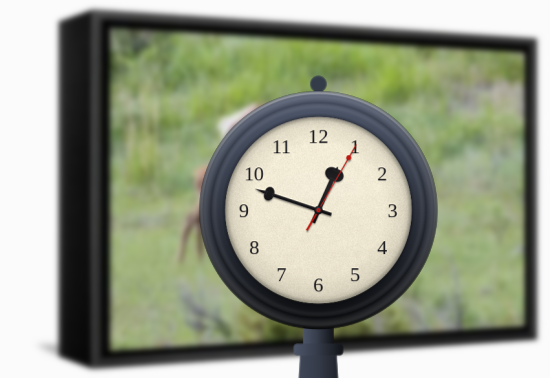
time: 12:48:05
